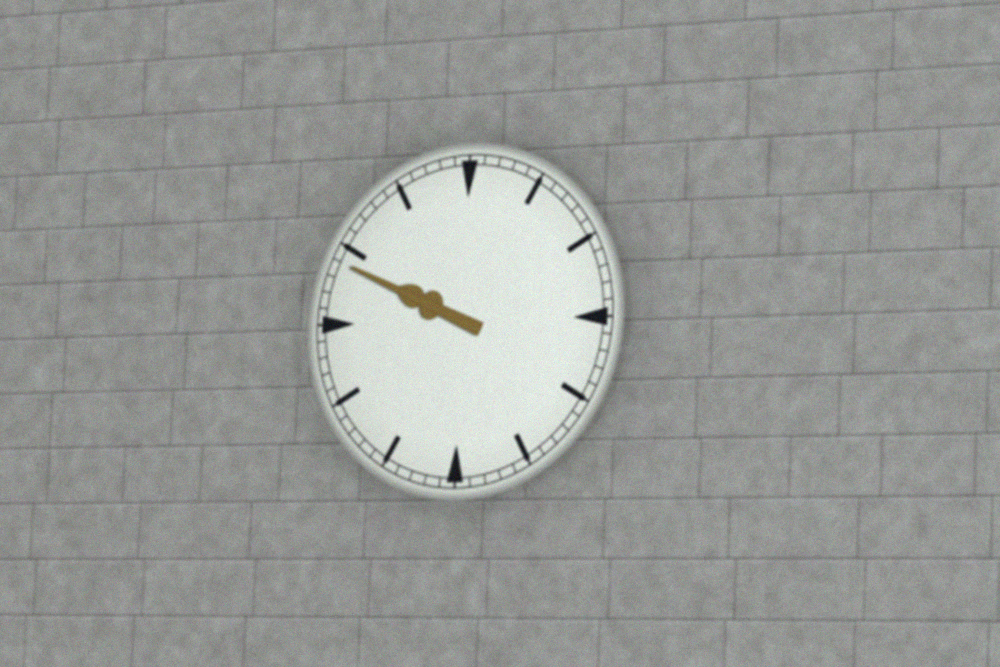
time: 9:49
